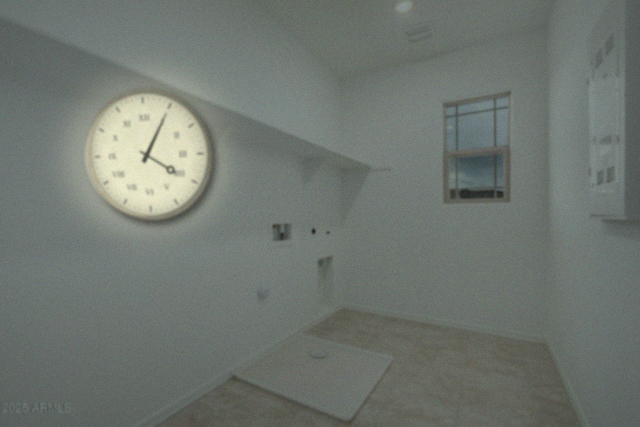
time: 4:05
